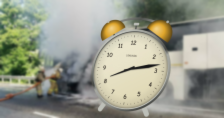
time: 8:13
